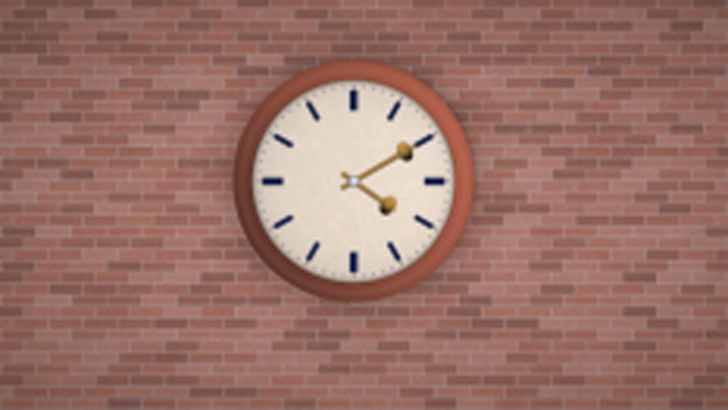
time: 4:10
